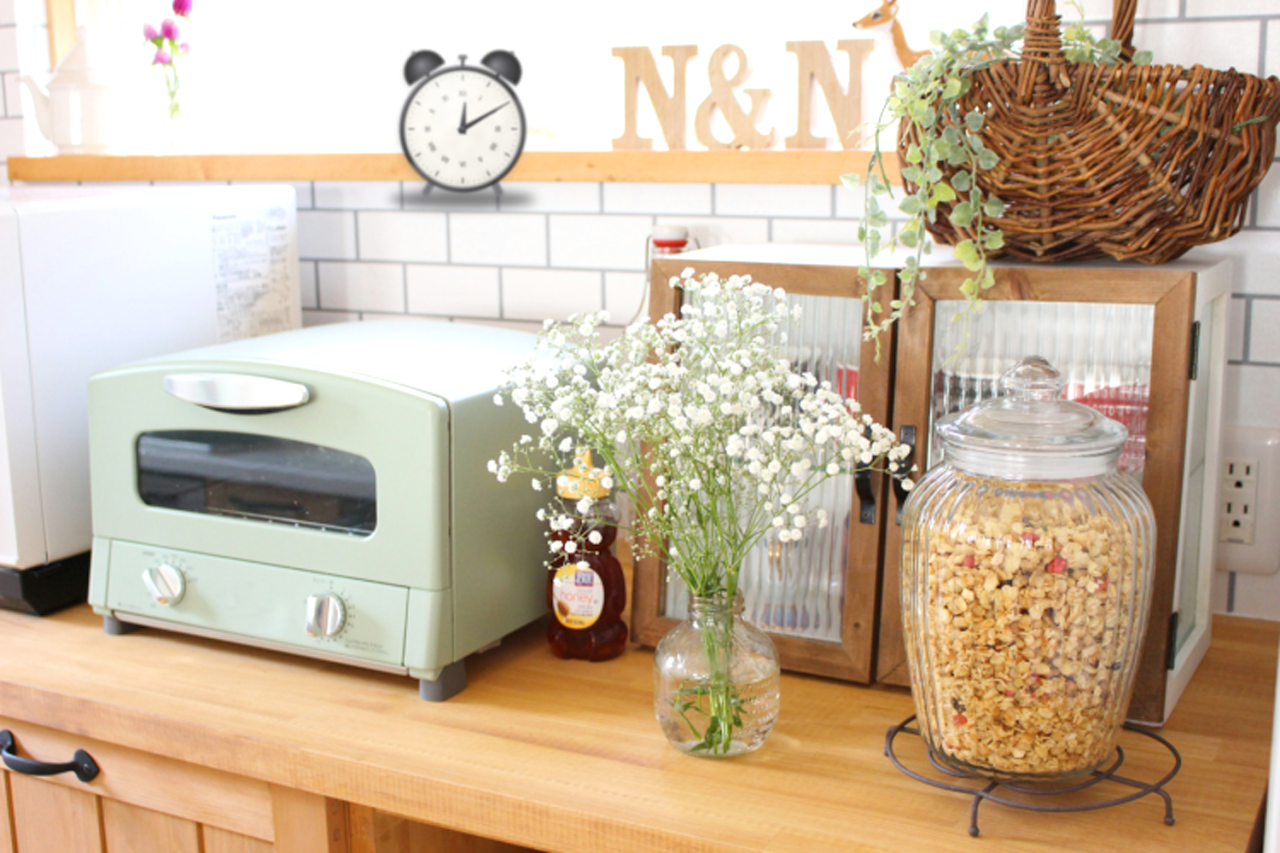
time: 12:10
